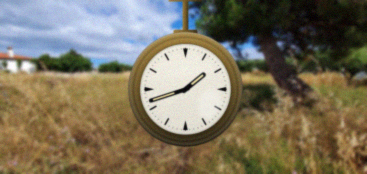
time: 1:42
